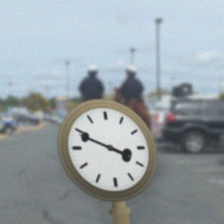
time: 3:49
